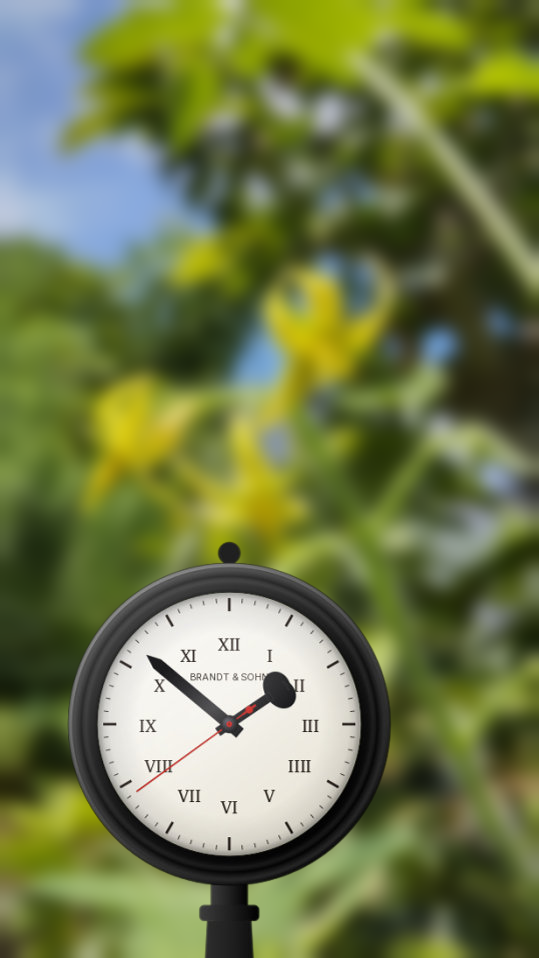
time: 1:51:39
